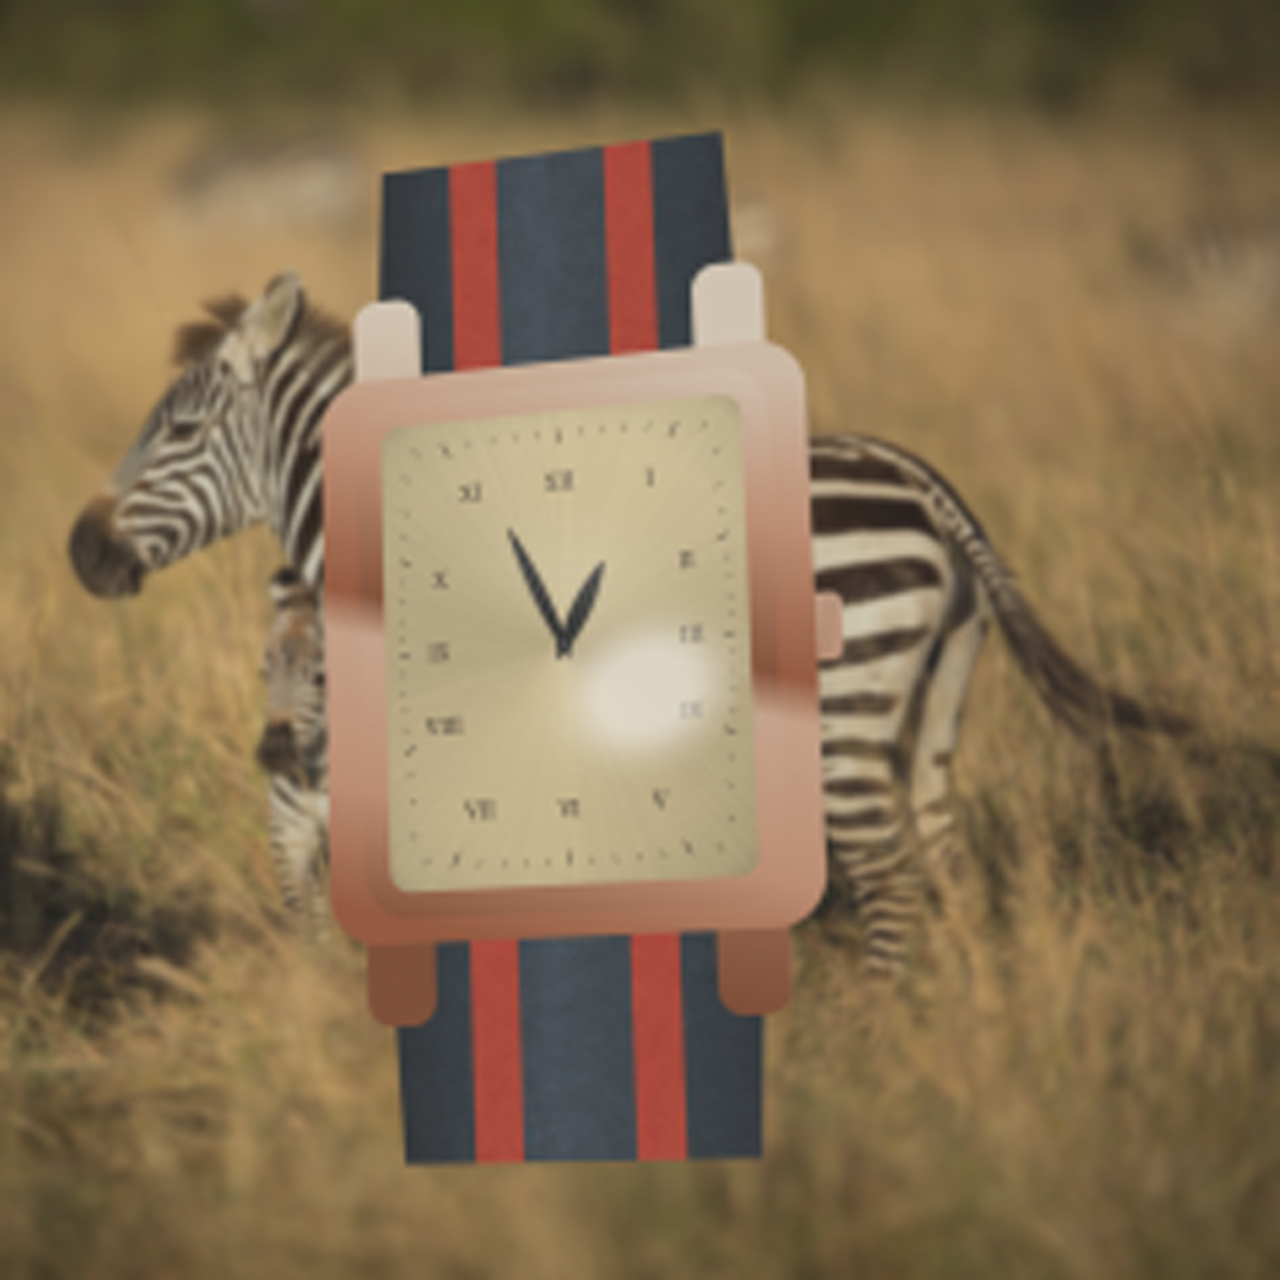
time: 12:56
